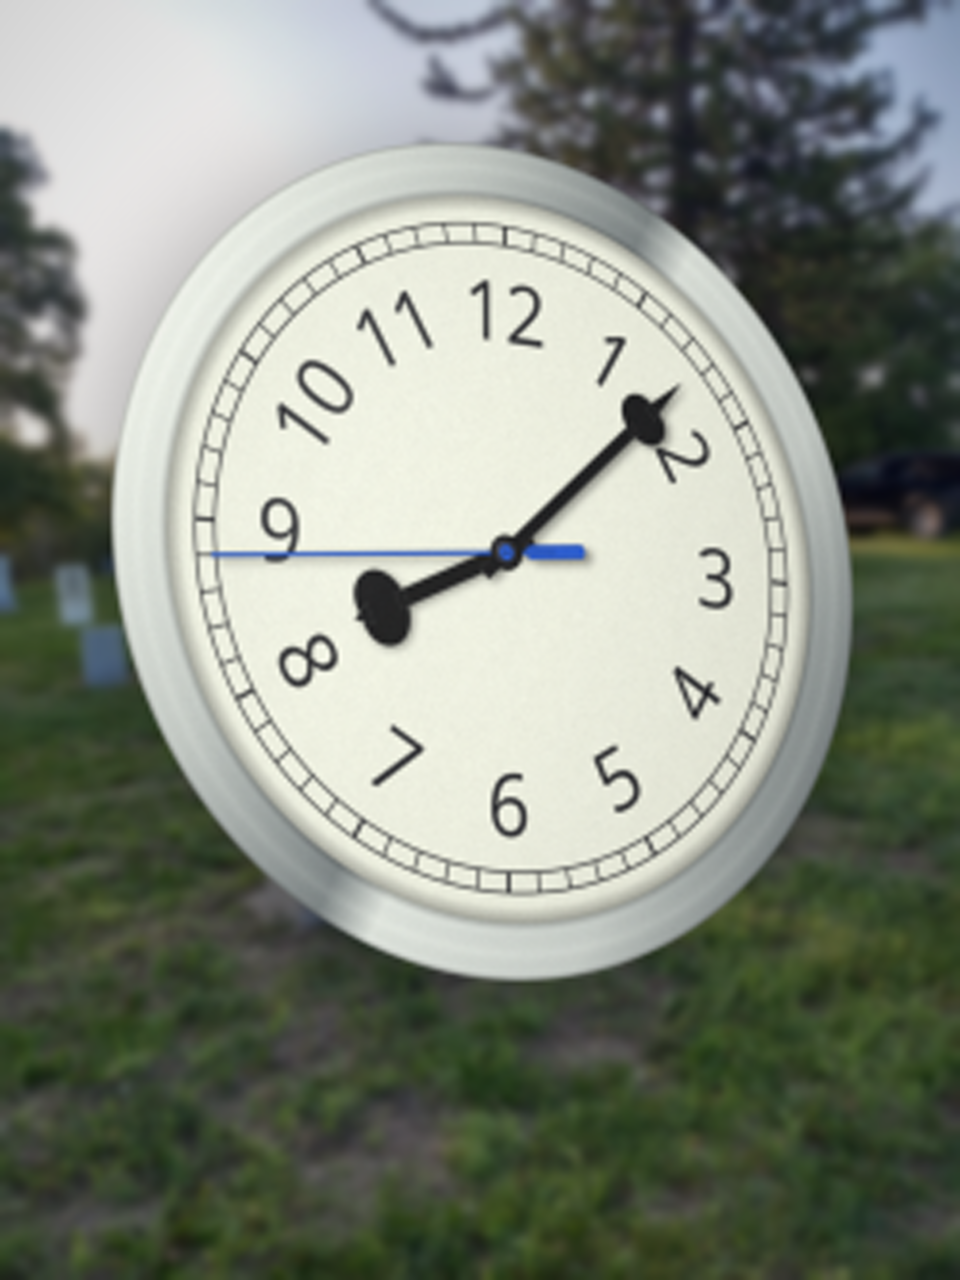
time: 8:07:44
